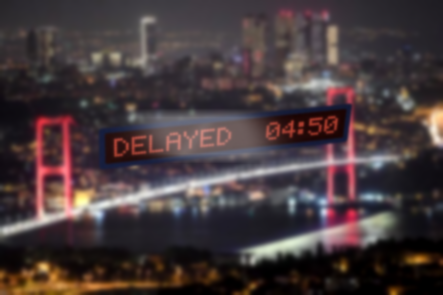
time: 4:50
